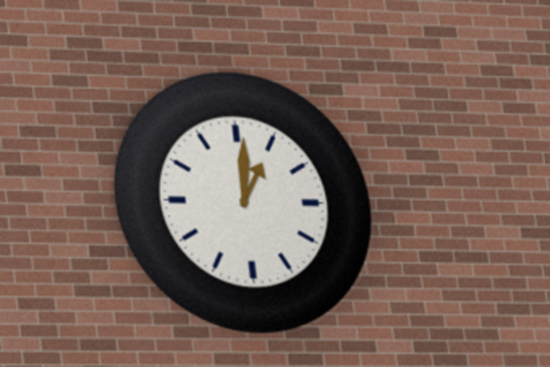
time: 1:01
